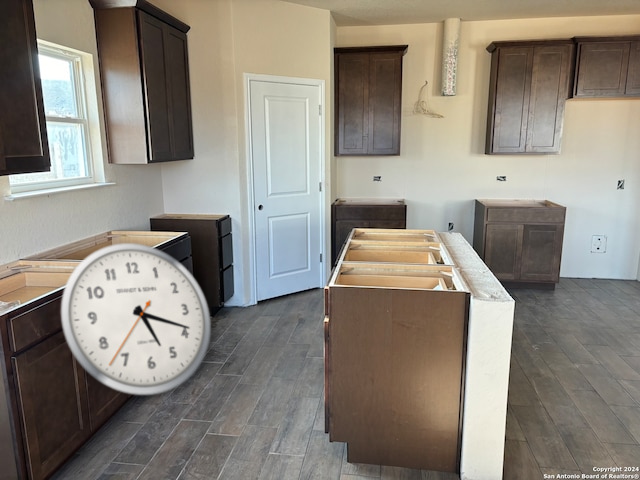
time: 5:18:37
